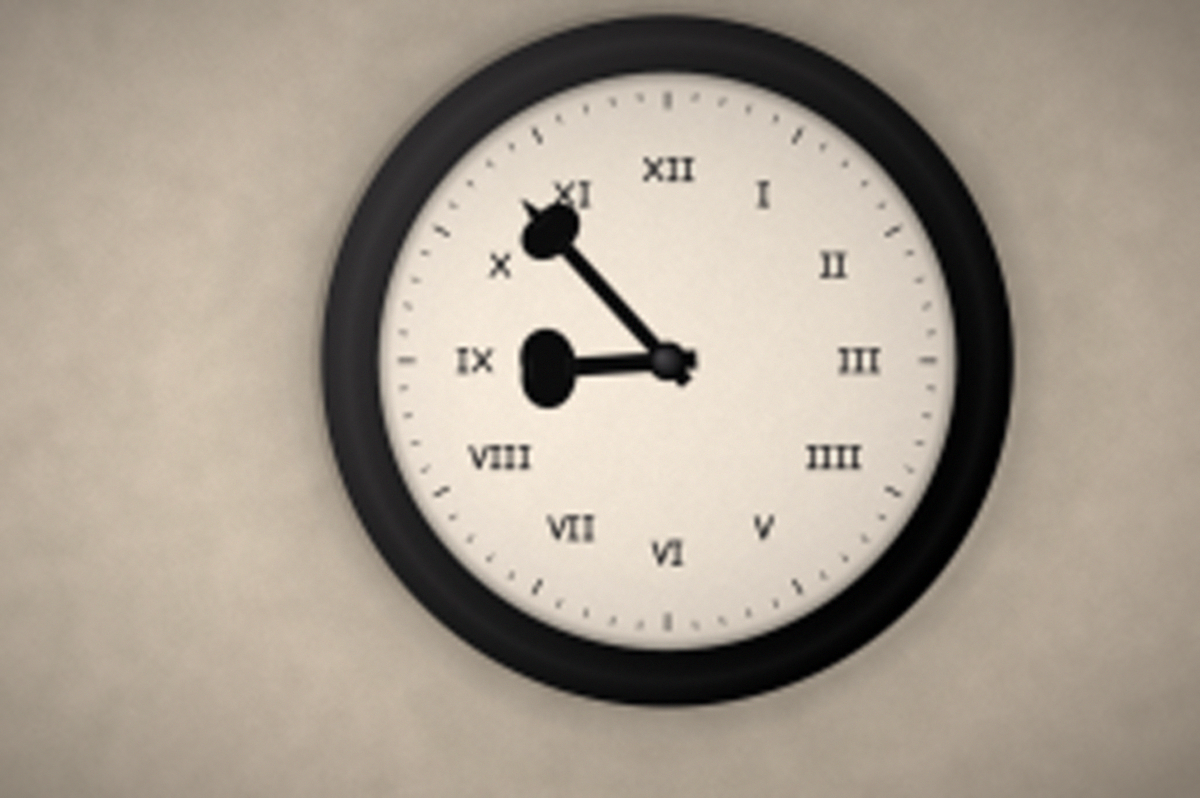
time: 8:53
